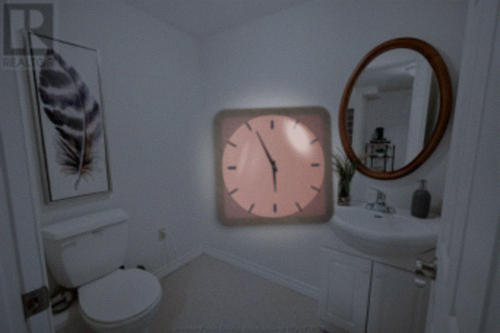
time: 5:56
